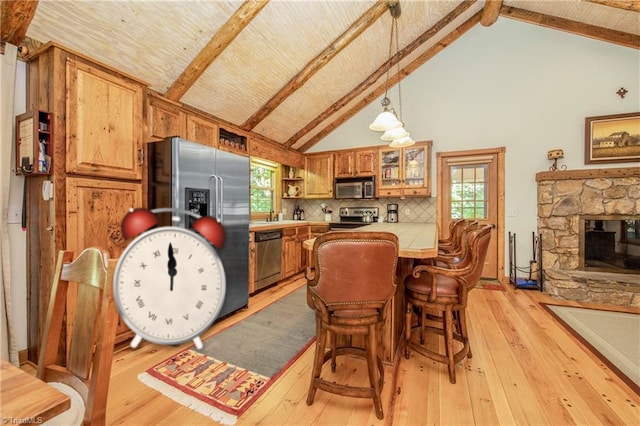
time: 11:59
